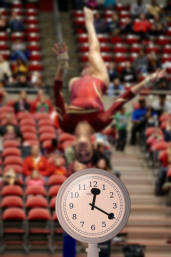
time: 12:20
